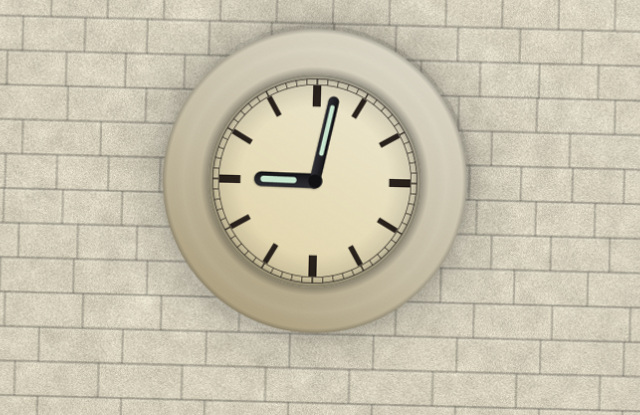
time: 9:02
